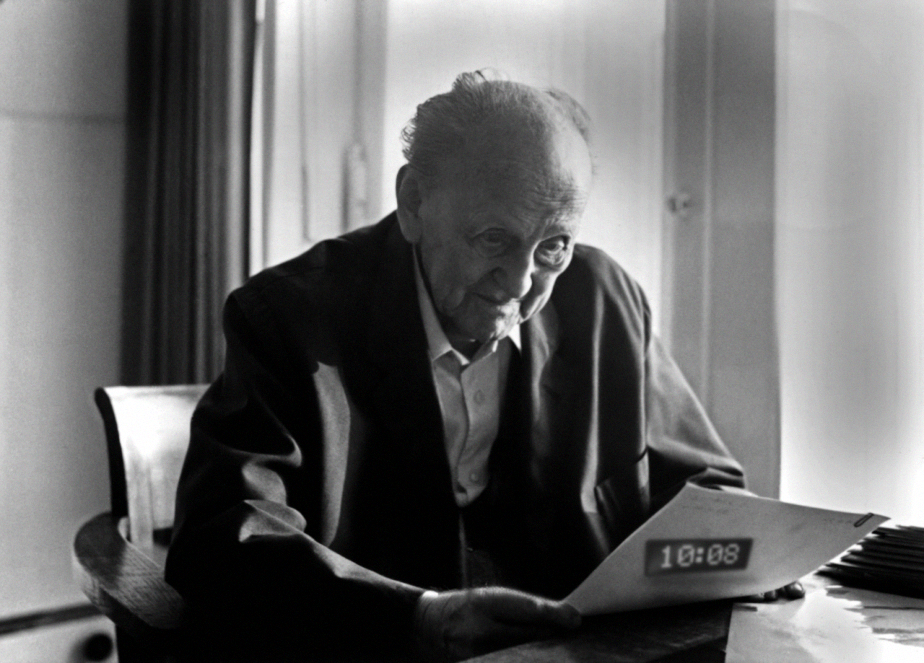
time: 10:08
